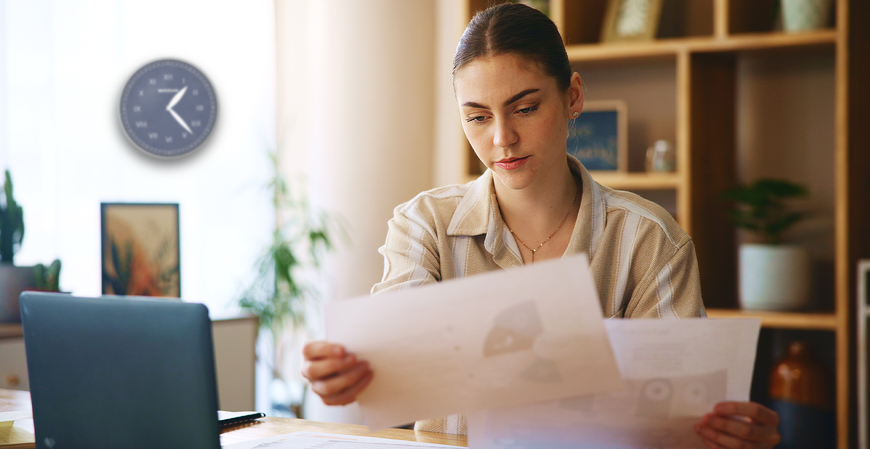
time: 1:23
